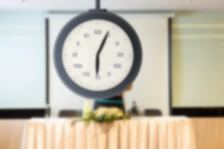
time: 6:04
